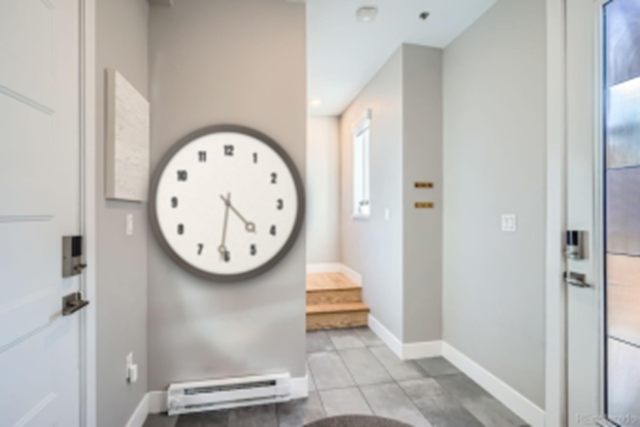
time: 4:31
